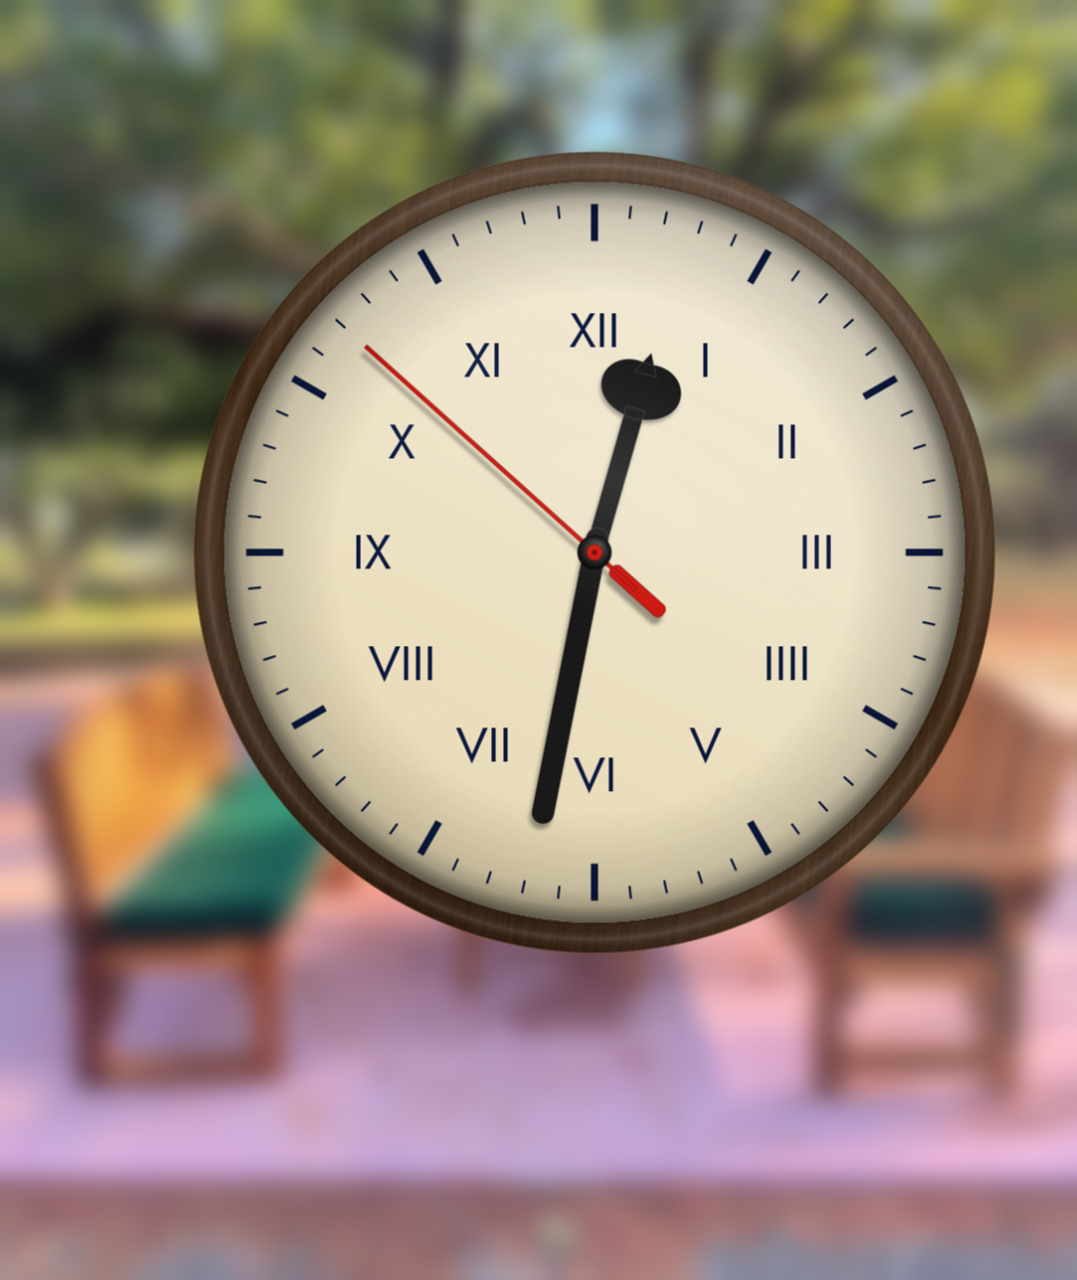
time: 12:31:52
